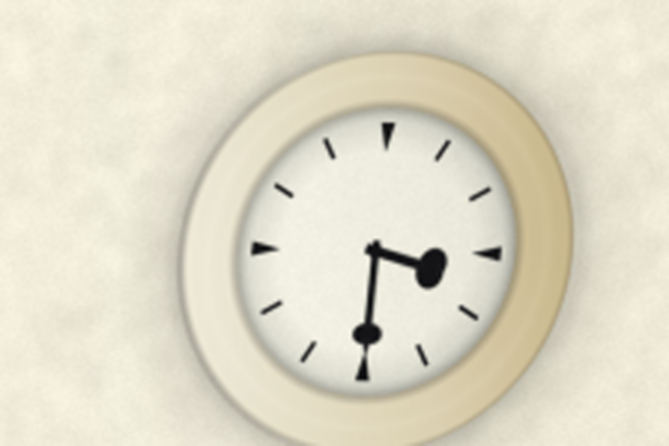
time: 3:30
